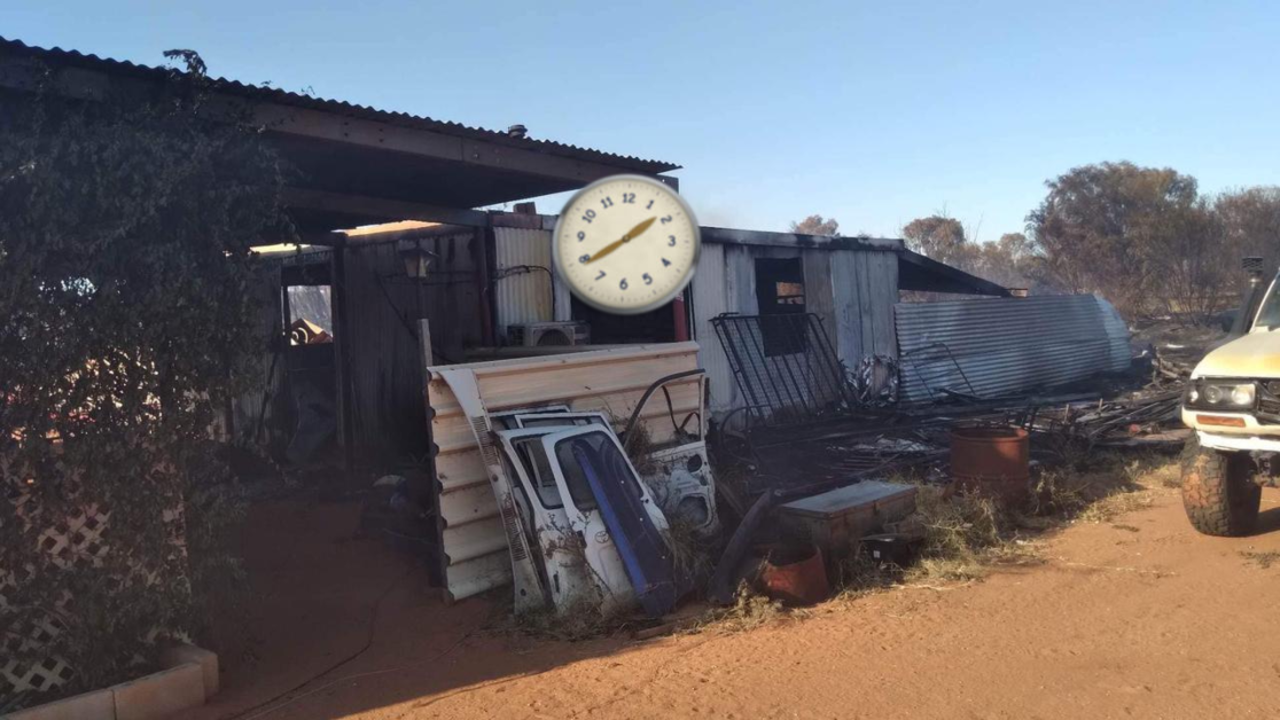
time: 1:39
